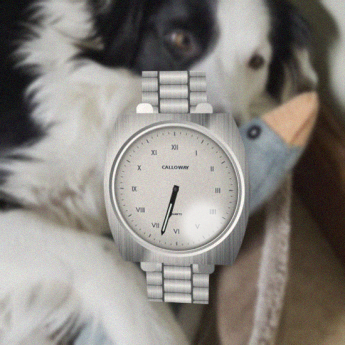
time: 6:33
